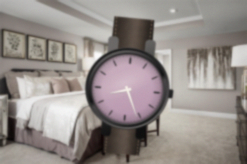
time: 8:26
